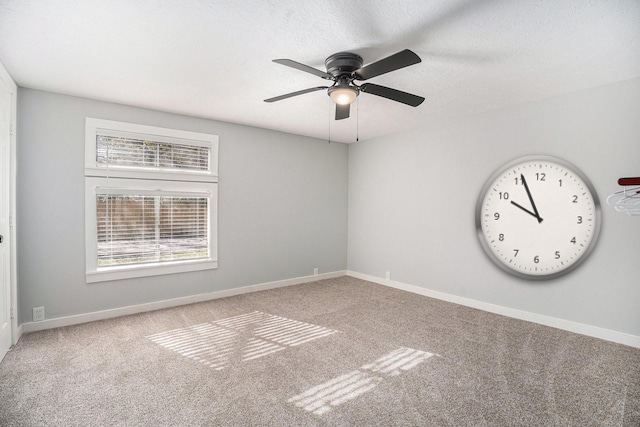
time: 9:56
